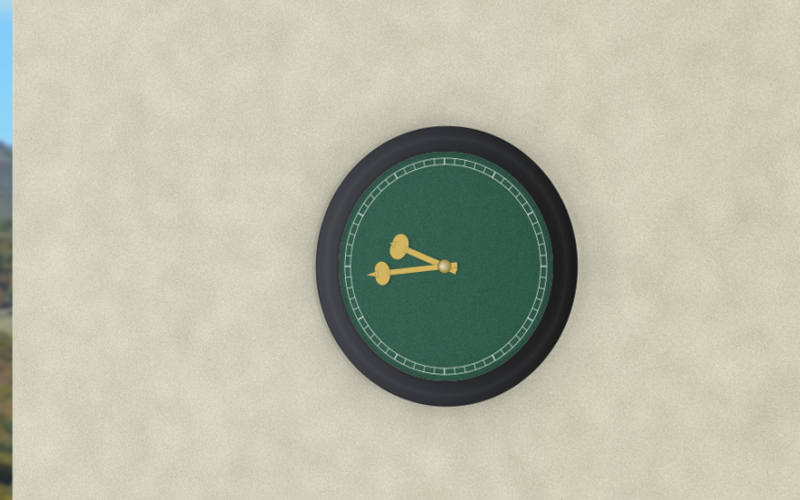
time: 9:44
